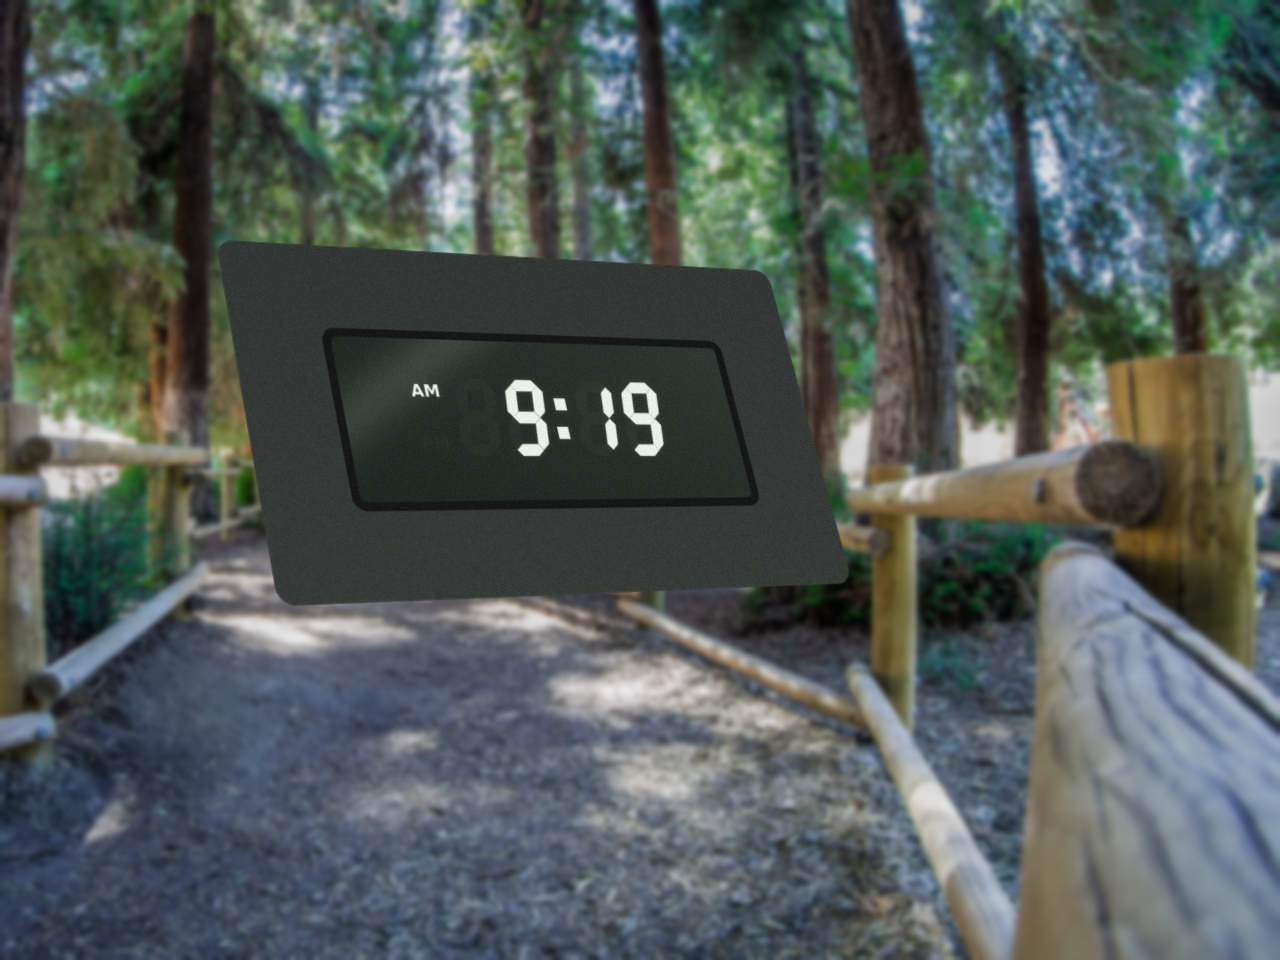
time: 9:19
